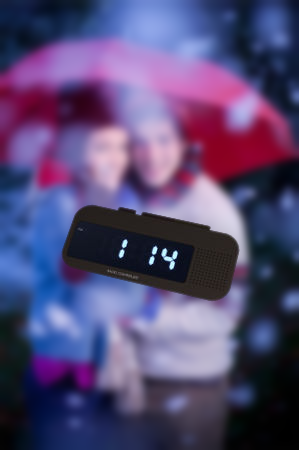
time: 1:14
